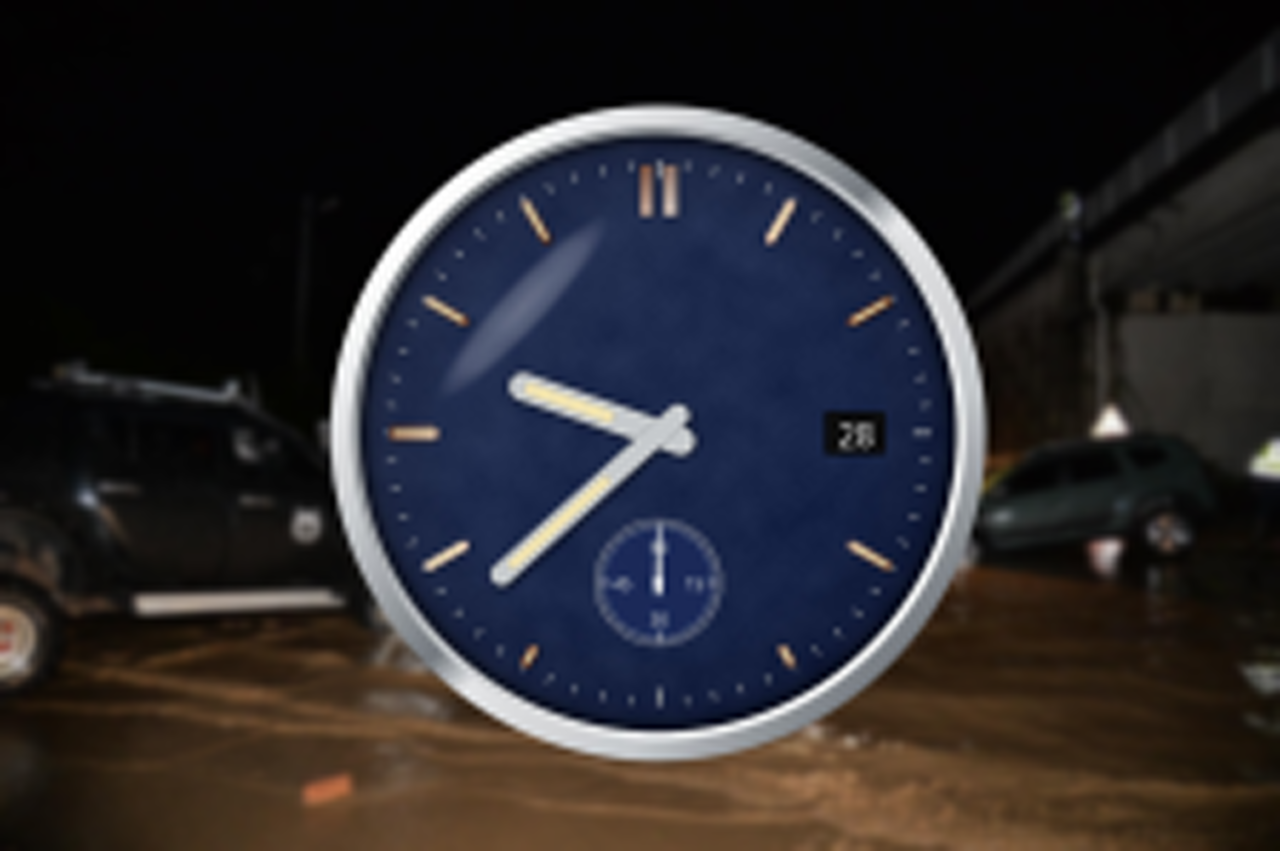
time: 9:38
